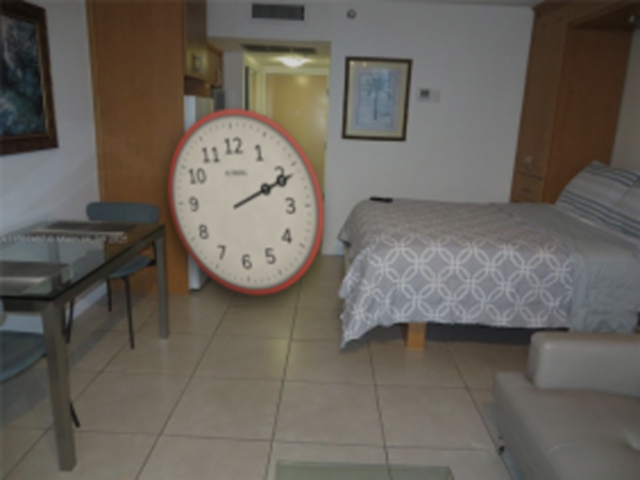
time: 2:11
